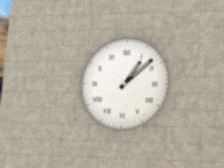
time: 1:08
